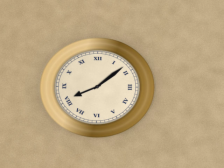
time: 8:08
